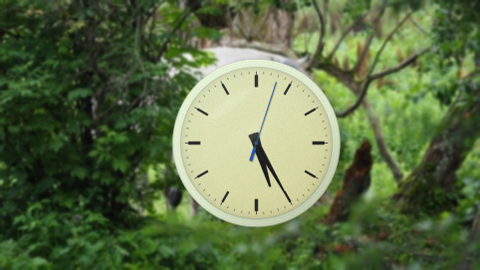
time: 5:25:03
